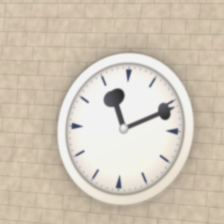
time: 11:11
